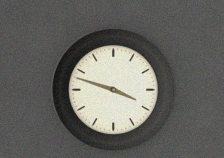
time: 3:48
